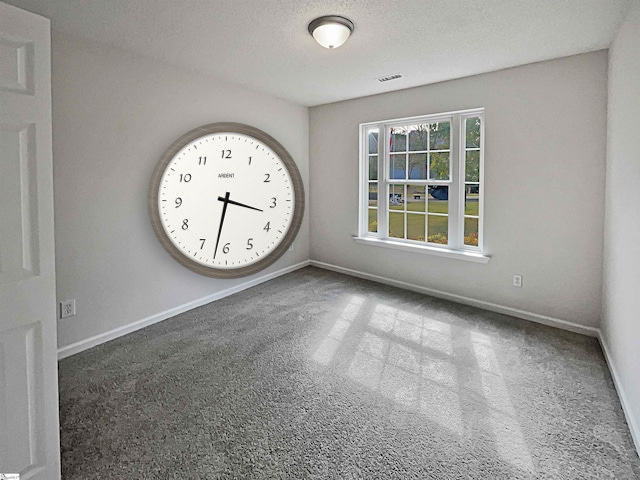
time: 3:32
